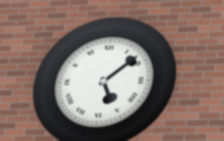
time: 5:08
